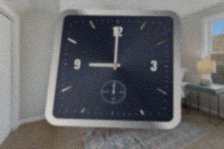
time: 9:00
